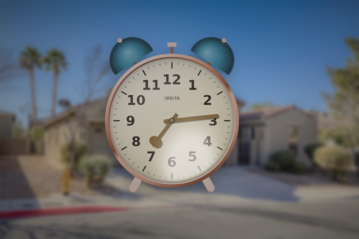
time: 7:14
